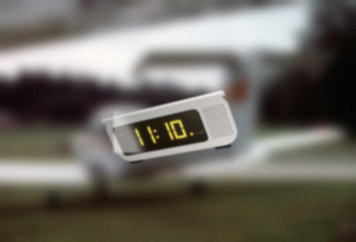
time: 11:10
